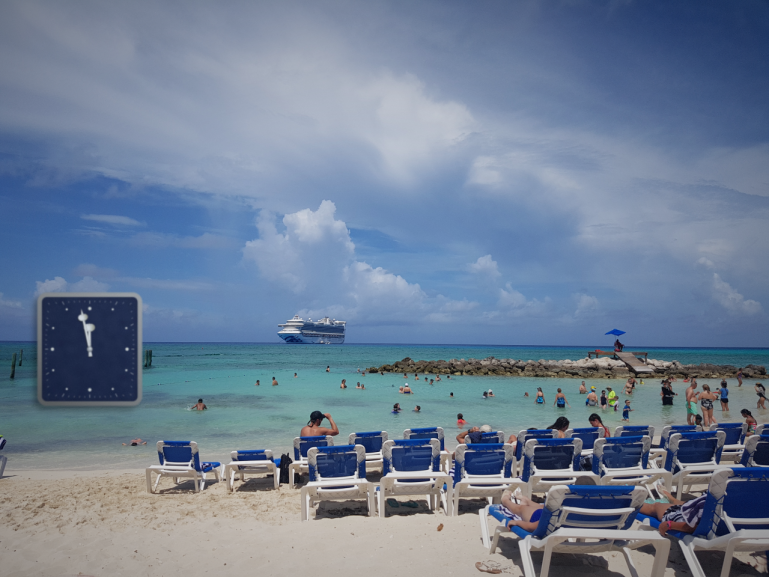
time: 11:58
